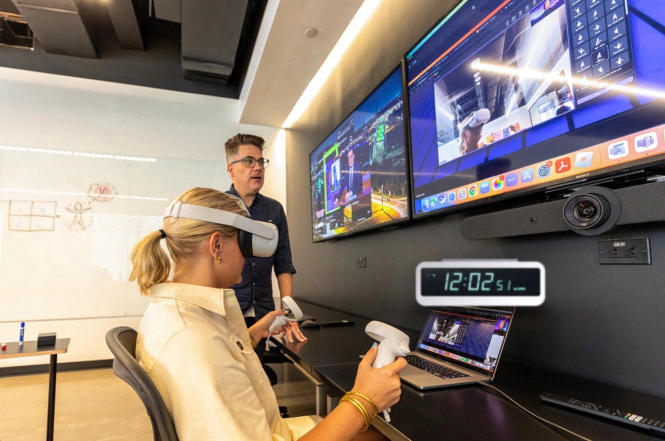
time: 12:02:51
